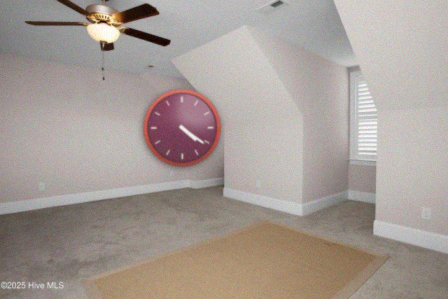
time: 4:21
